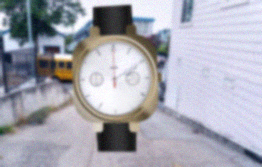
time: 2:10
